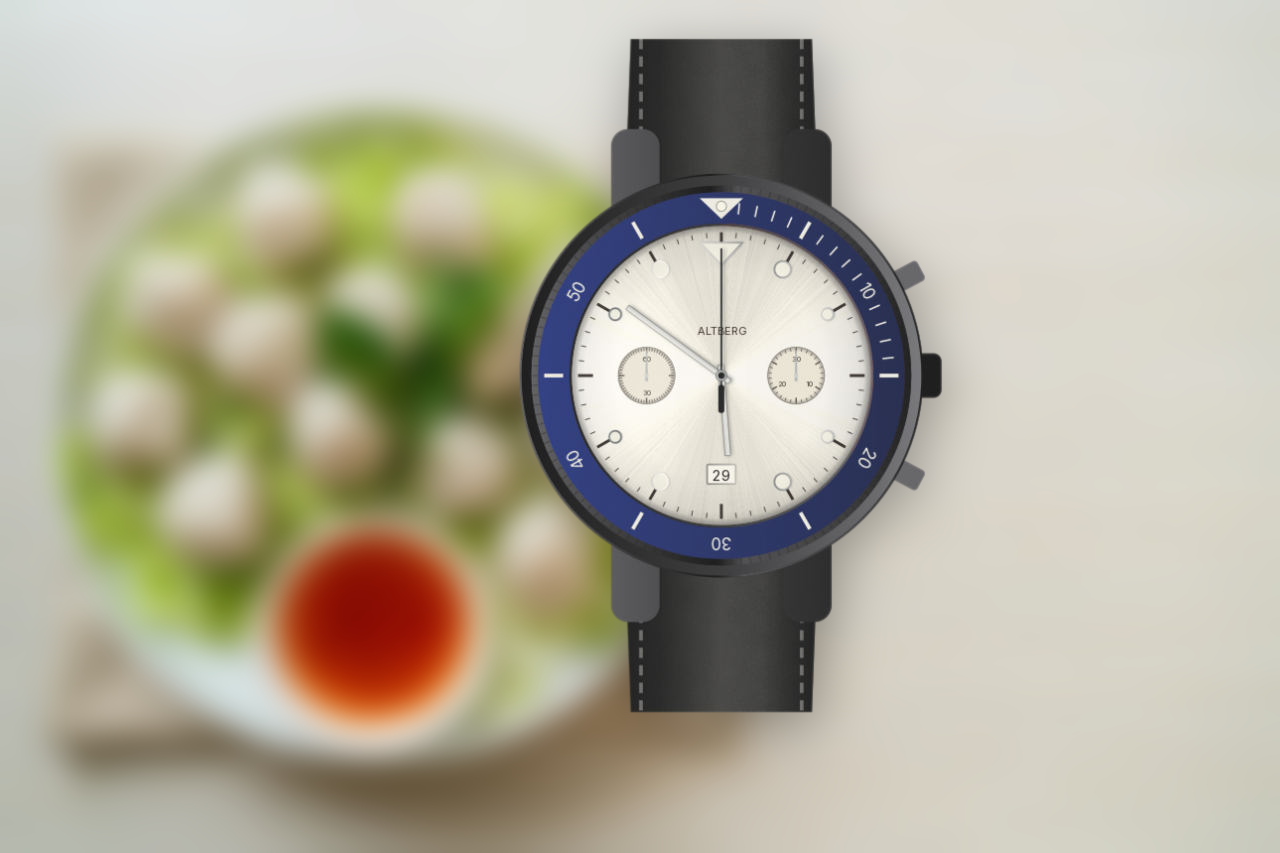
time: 5:51
